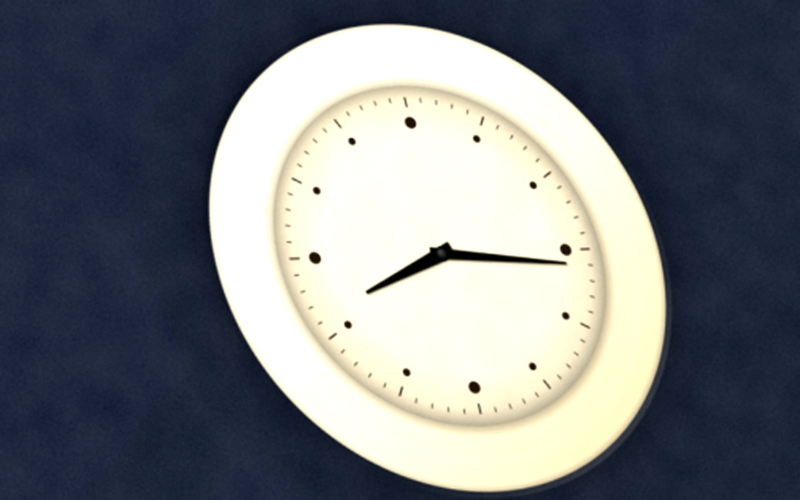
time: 8:16
